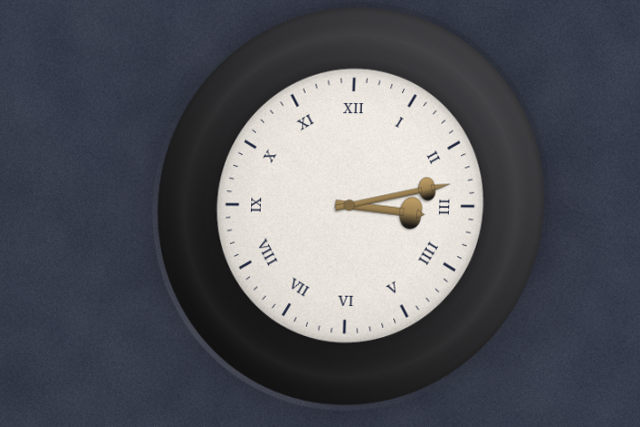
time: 3:13
